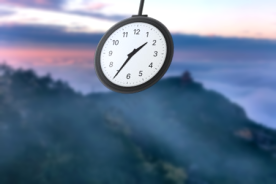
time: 1:35
